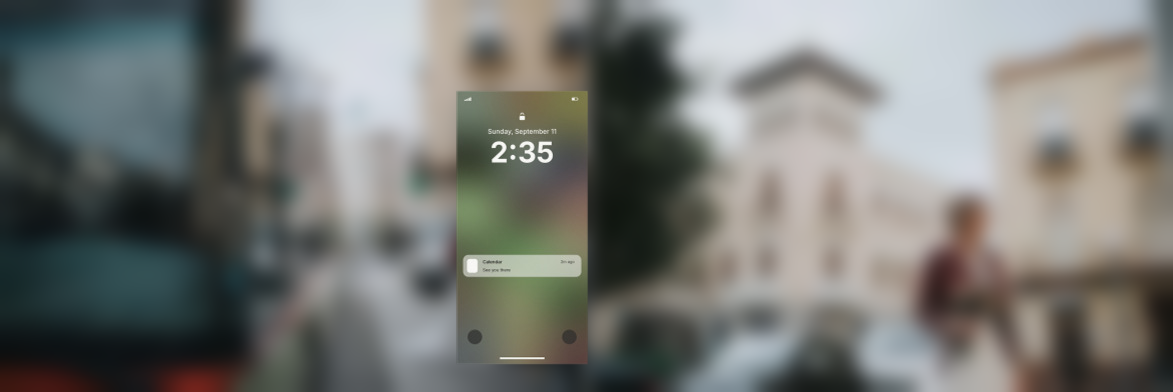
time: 2:35
